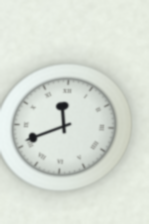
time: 11:41
